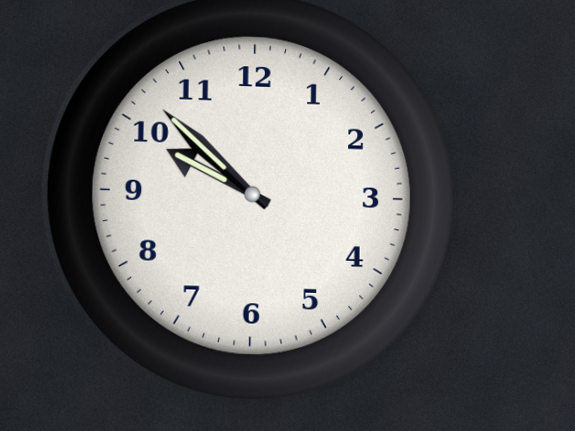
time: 9:52
